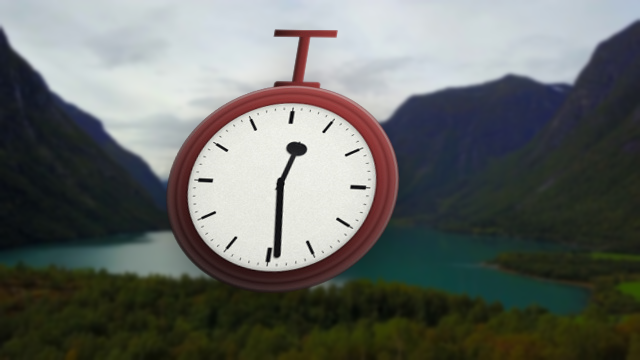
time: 12:29
